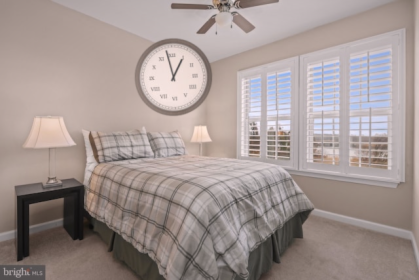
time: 12:58
